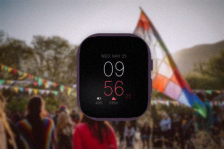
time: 9:56
